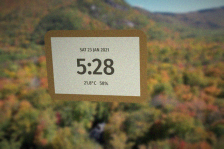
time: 5:28
